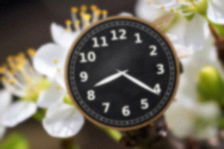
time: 8:21
